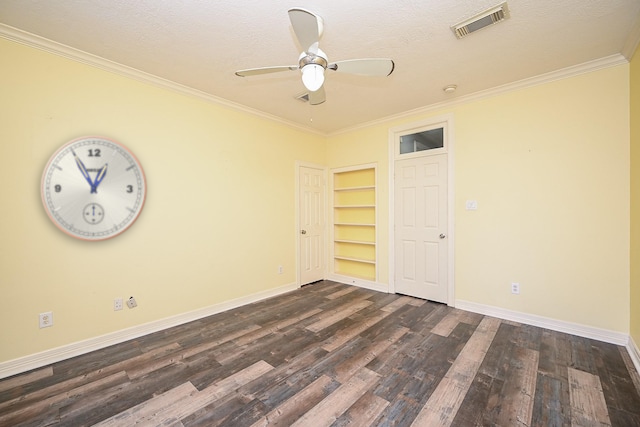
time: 12:55
